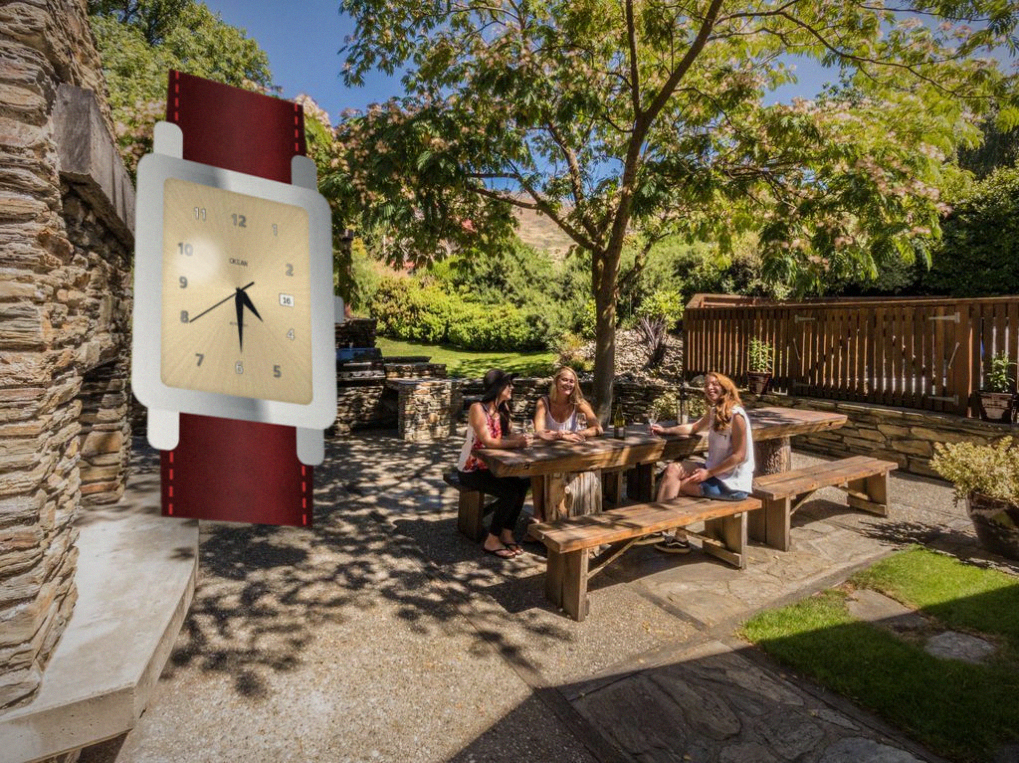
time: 4:29:39
